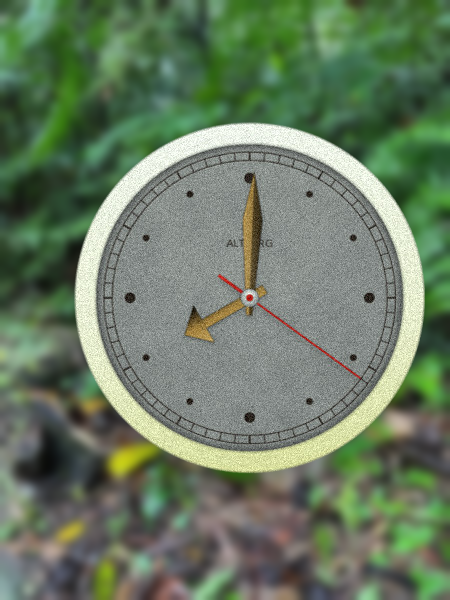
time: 8:00:21
